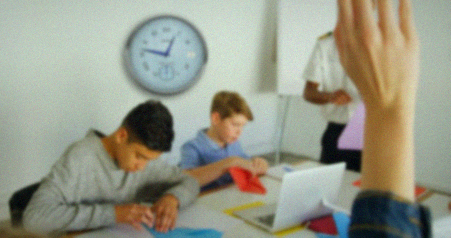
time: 12:47
